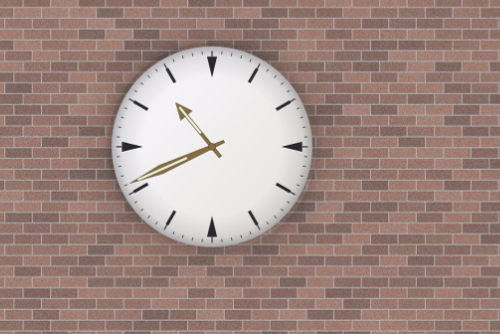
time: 10:41
